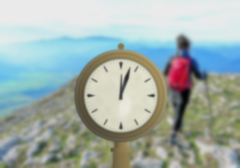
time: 12:03
